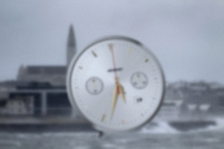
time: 5:33
